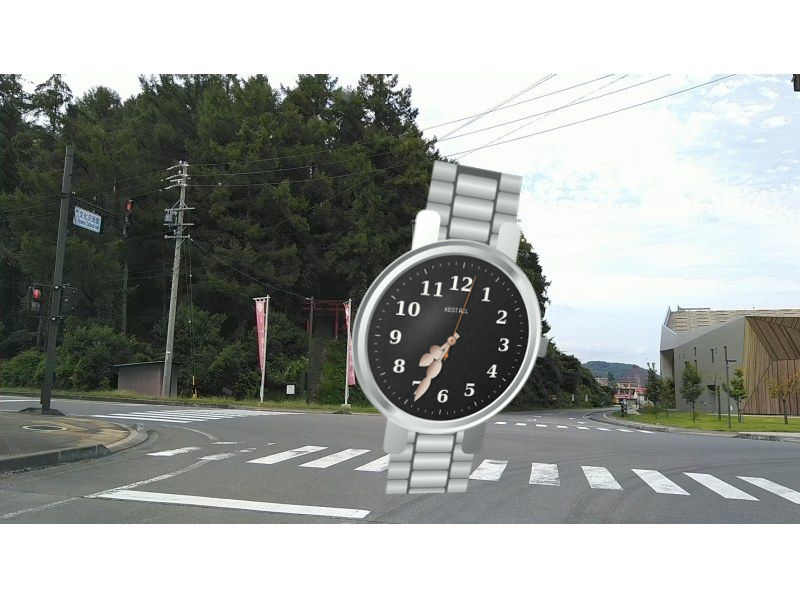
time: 7:34:02
